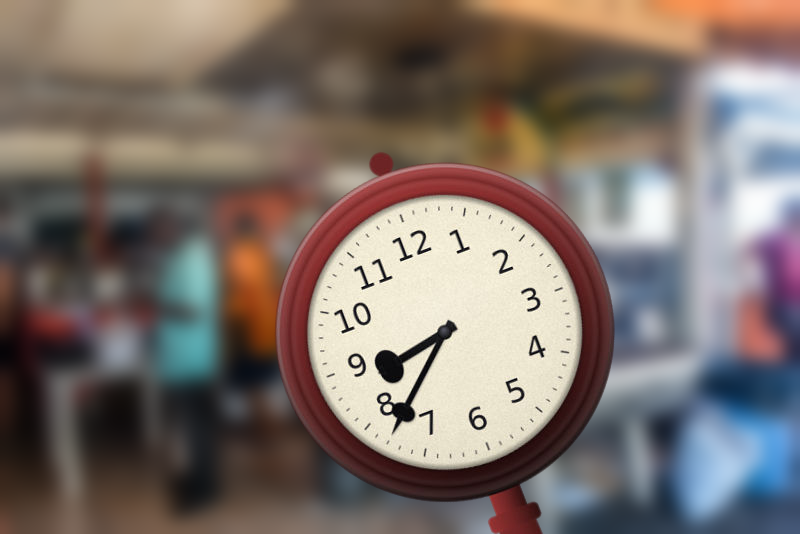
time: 8:38
